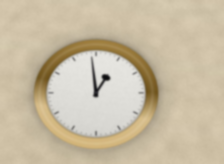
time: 12:59
